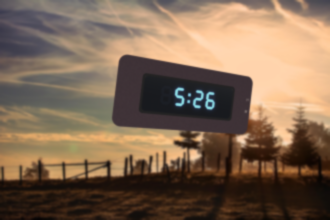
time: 5:26
